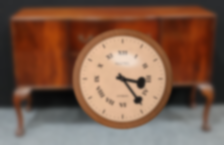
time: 3:24
